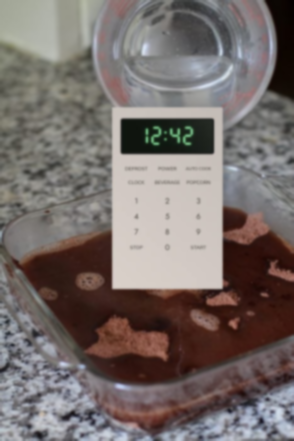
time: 12:42
